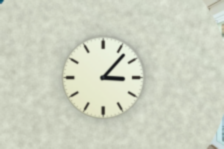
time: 3:07
